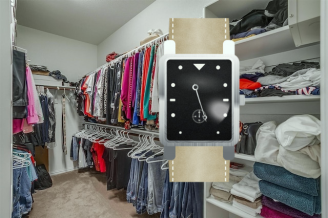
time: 11:27
